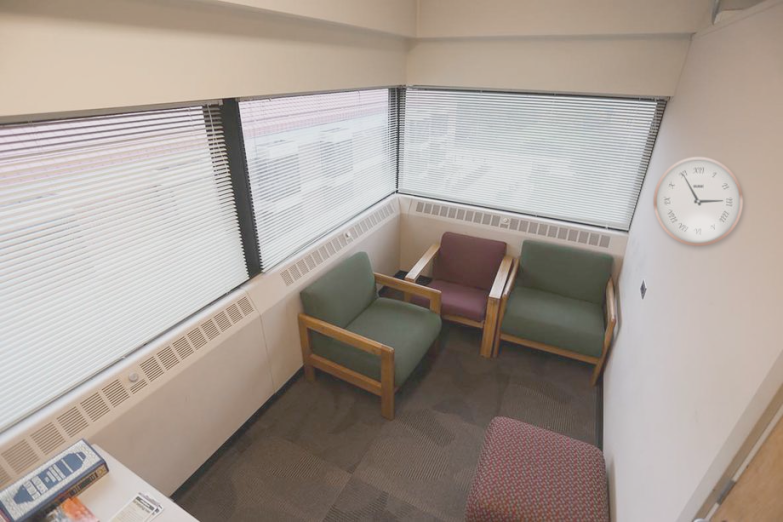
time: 2:55
